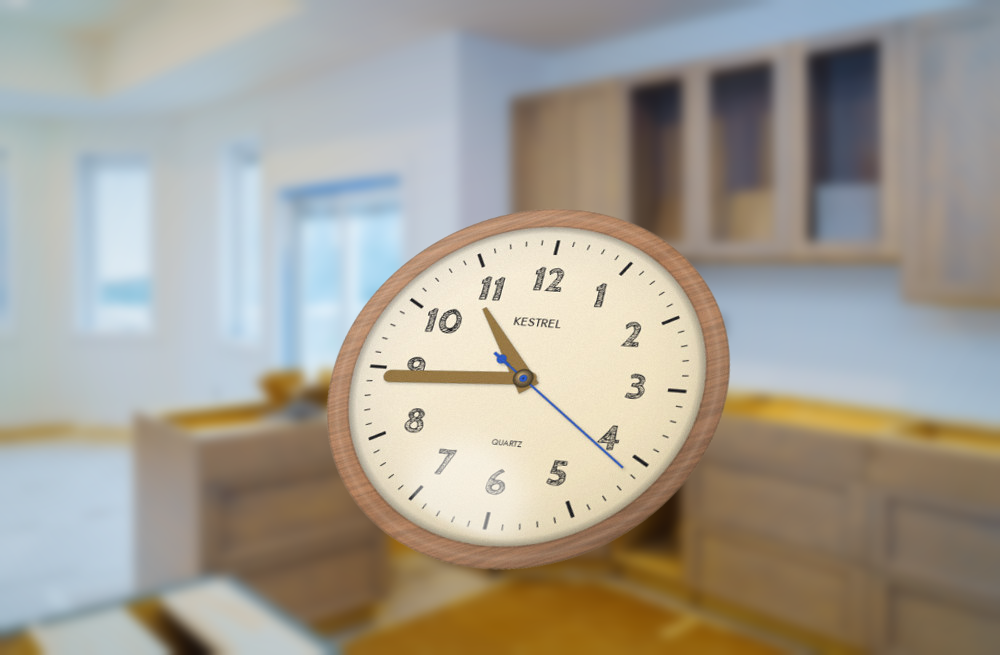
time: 10:44:21
